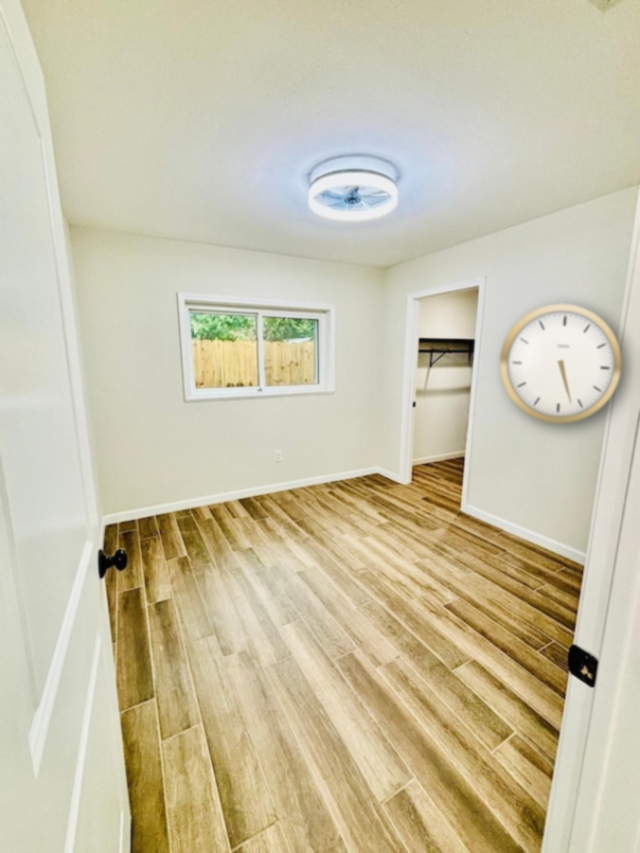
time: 5:27
